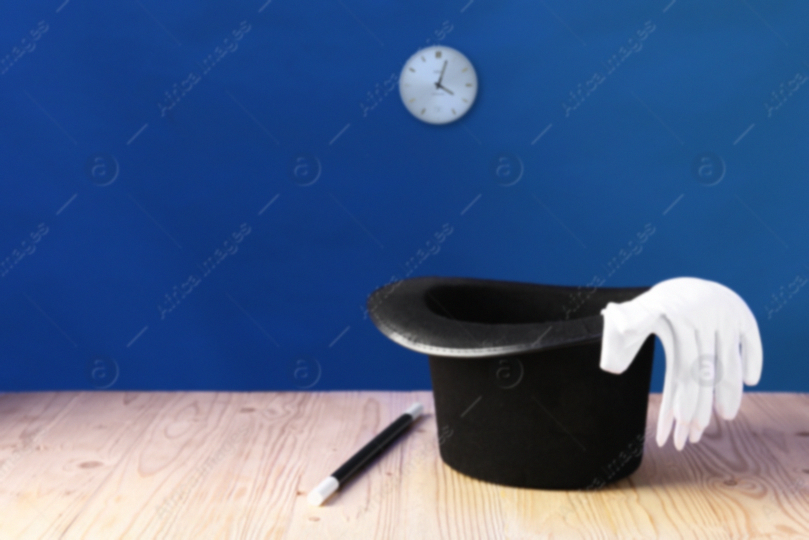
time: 4:03
